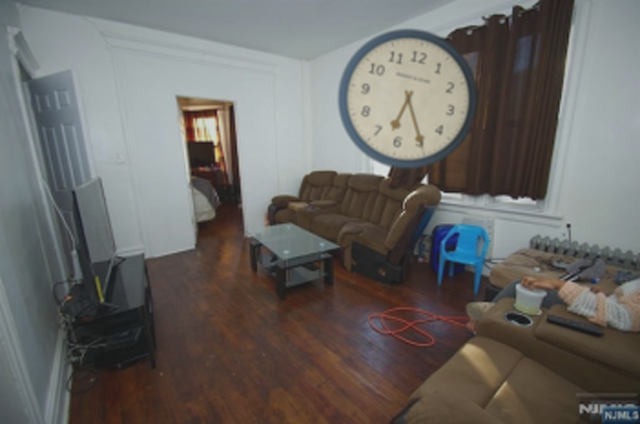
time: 6:25
